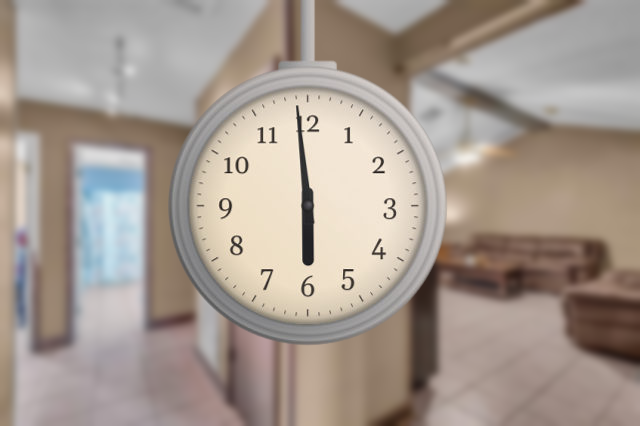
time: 5:59
